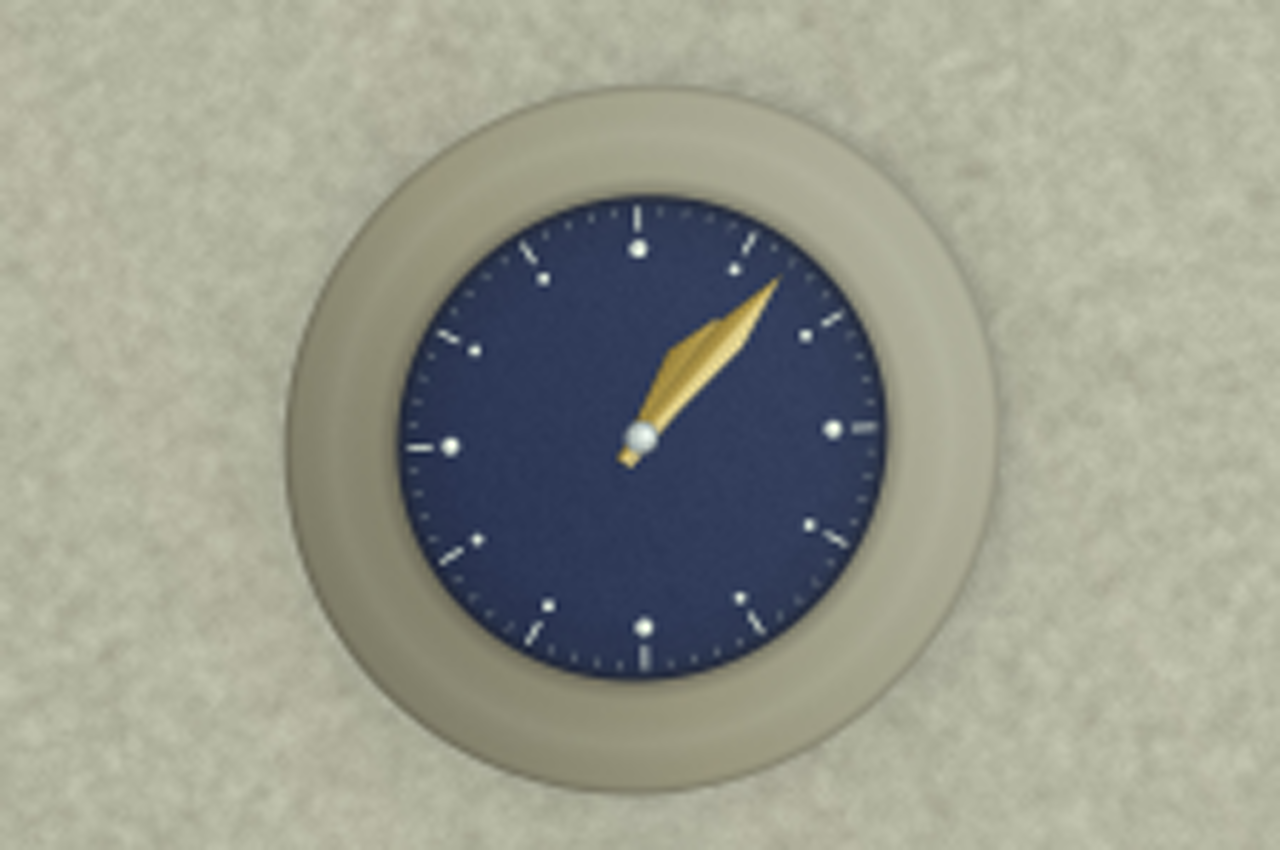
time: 1:07
